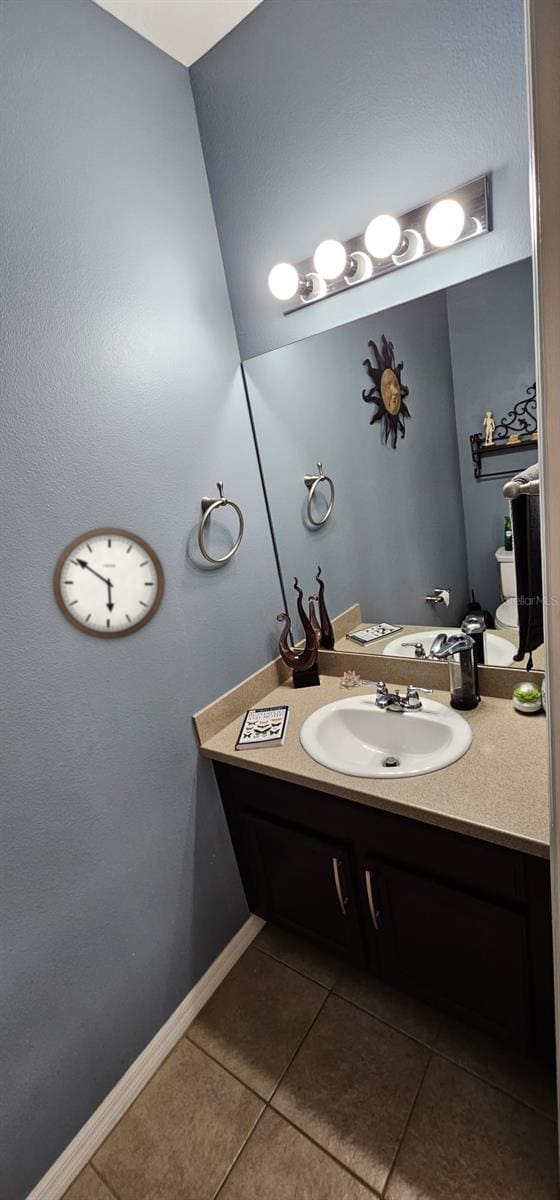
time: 5:51
